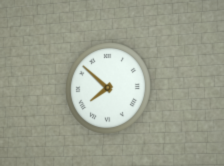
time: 7:52
